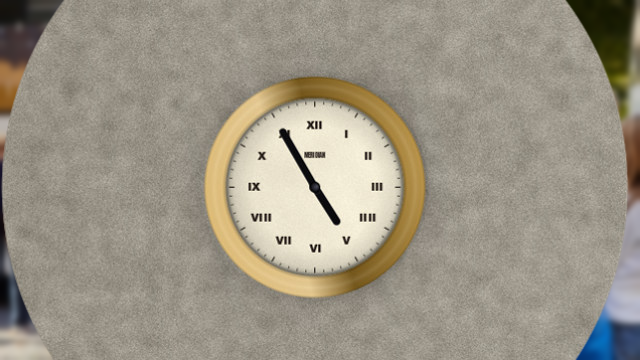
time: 4:55
